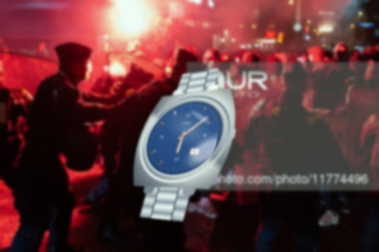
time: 6:08
